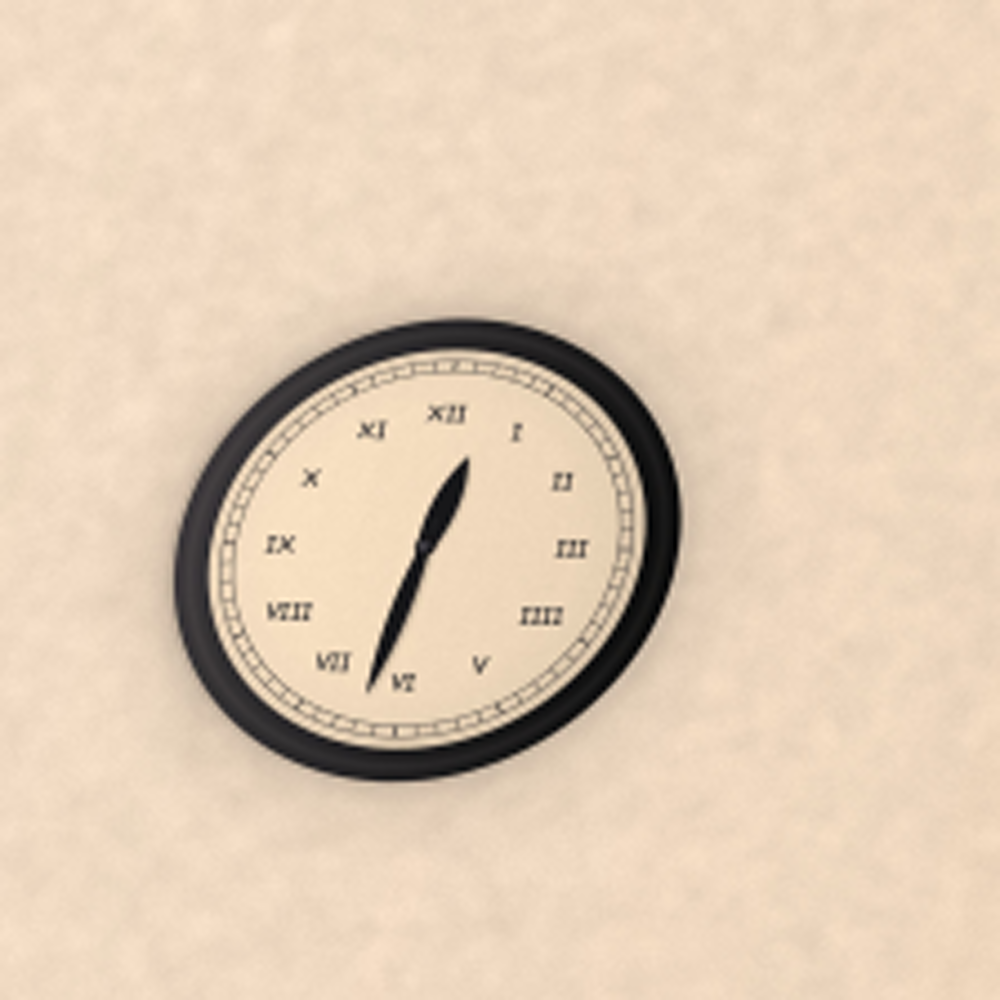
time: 12:32
